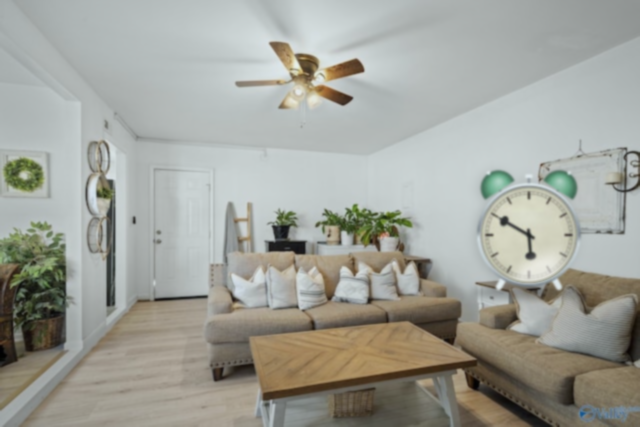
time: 5:50
